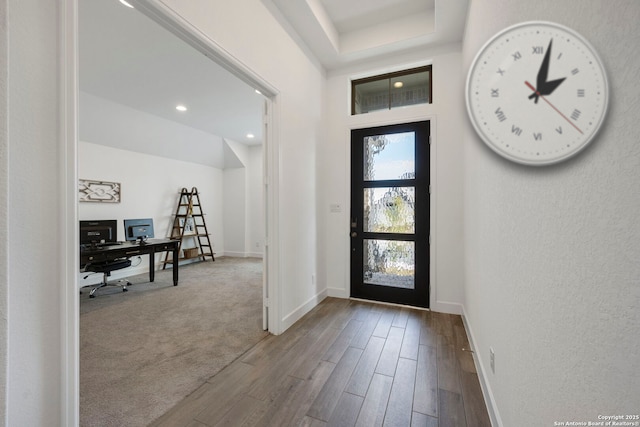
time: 2:02:22
